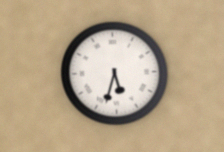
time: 5:33
